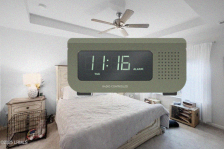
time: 11:16
